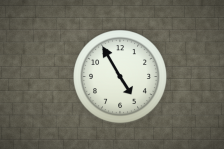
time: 4:55
